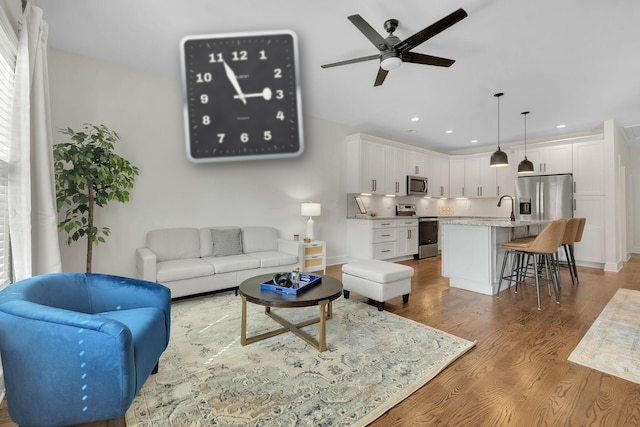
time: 2:56
